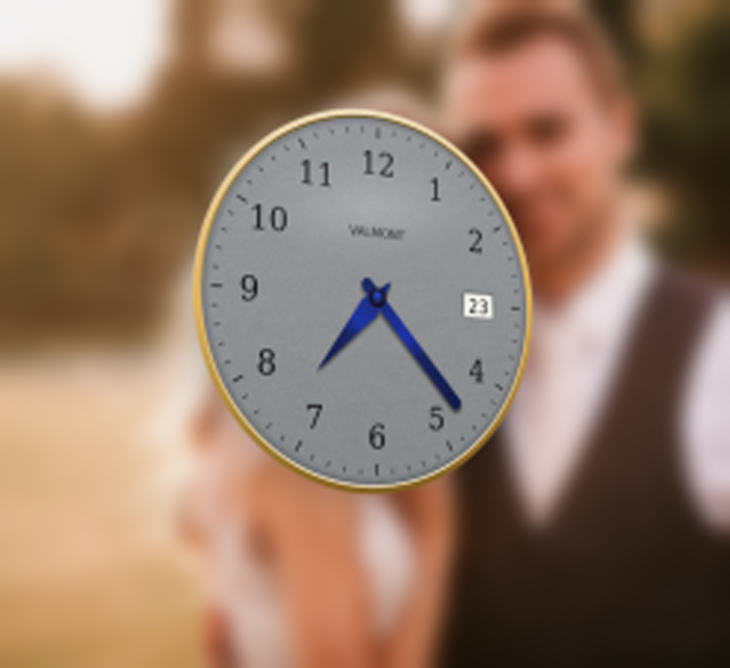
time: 7:23
